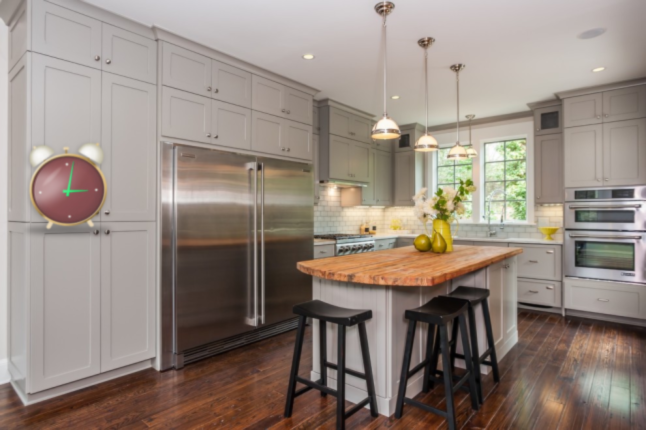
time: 3:02
